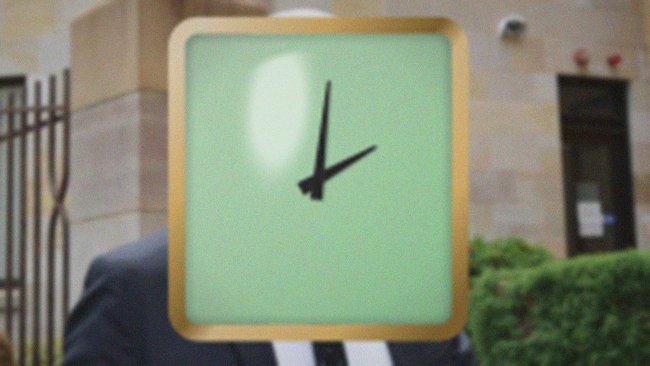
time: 2:01
